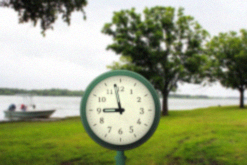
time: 8:58
